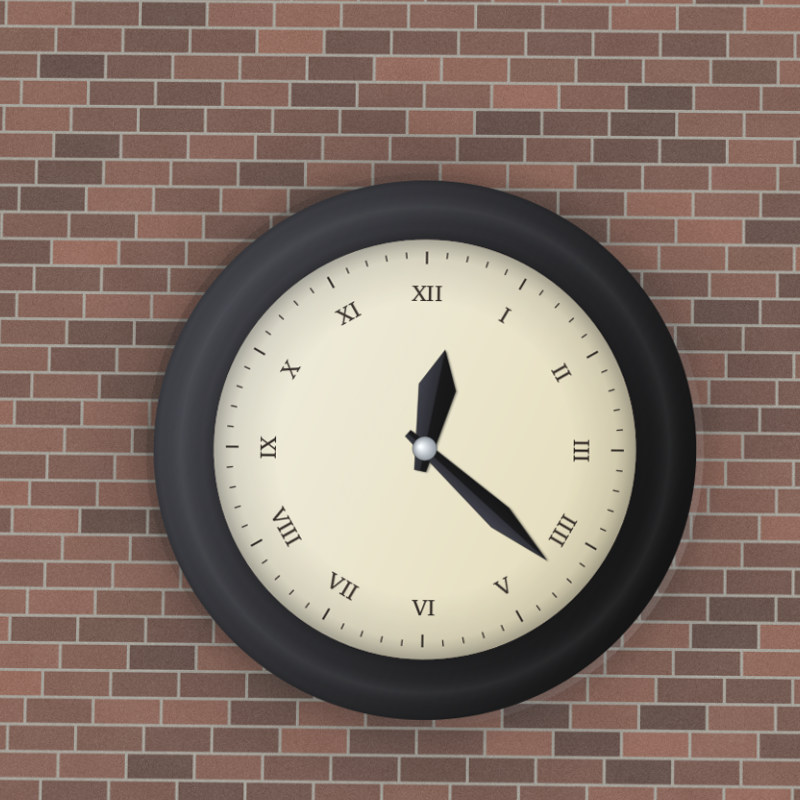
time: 12:22
